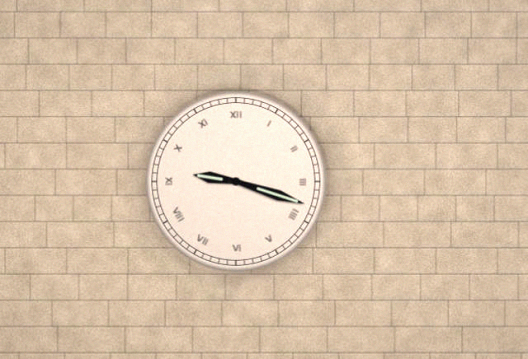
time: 9:18
